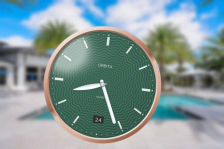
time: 8:26
